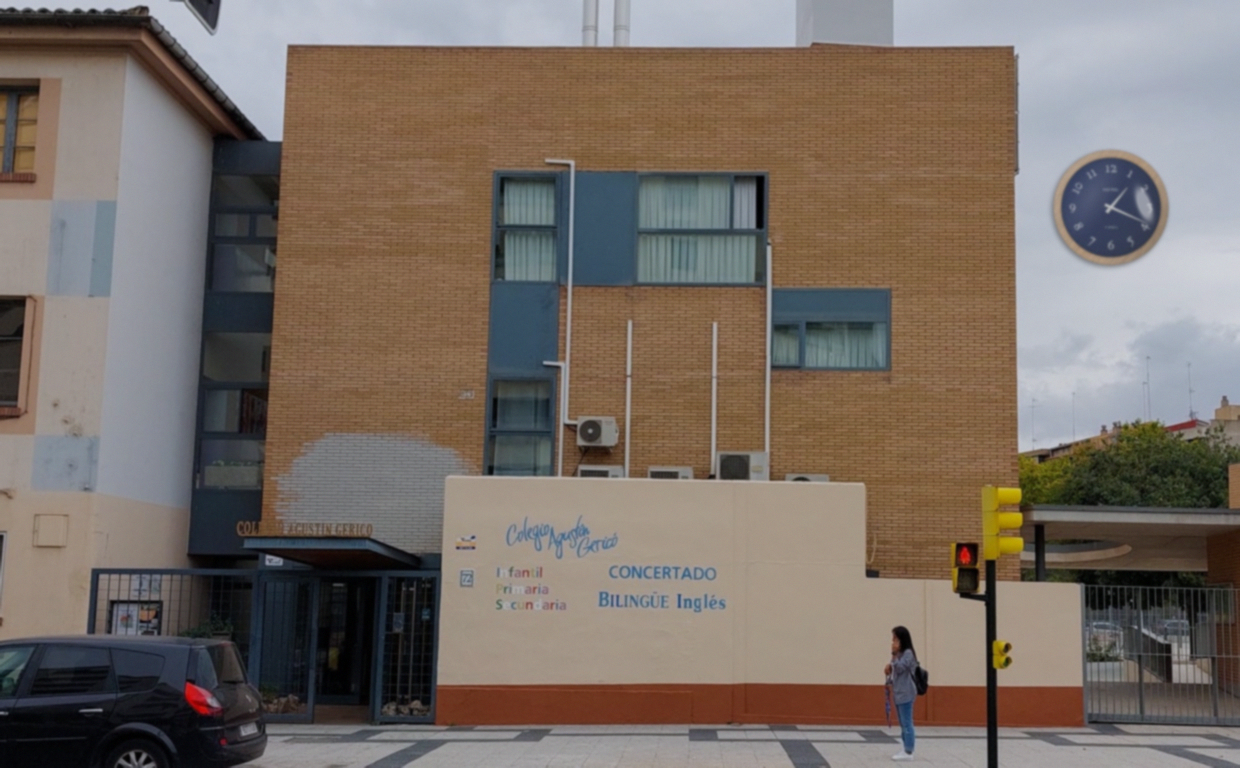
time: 1:19
